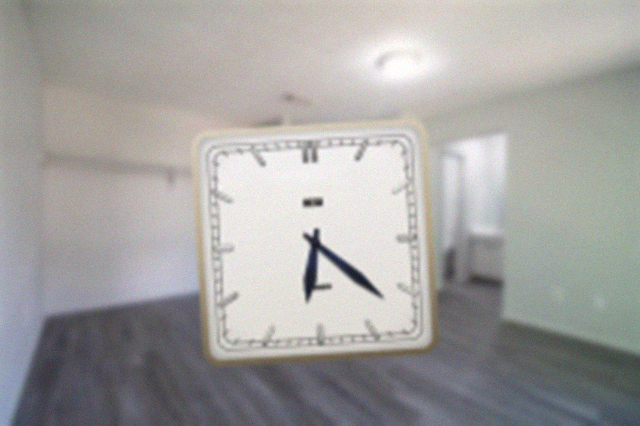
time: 6:22
